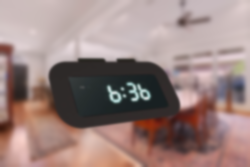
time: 6:36
